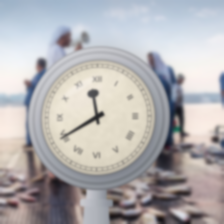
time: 11:40
